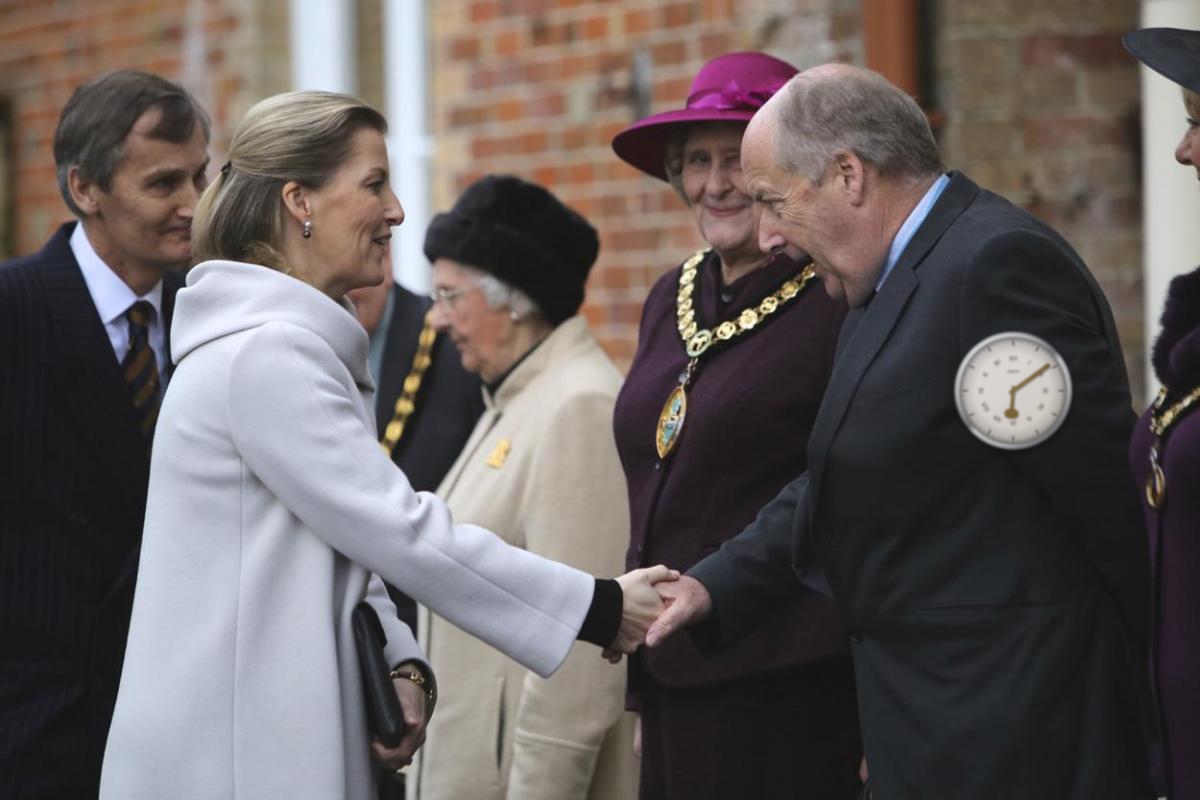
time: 6:09
